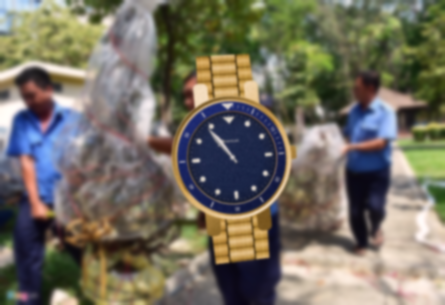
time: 10:54
